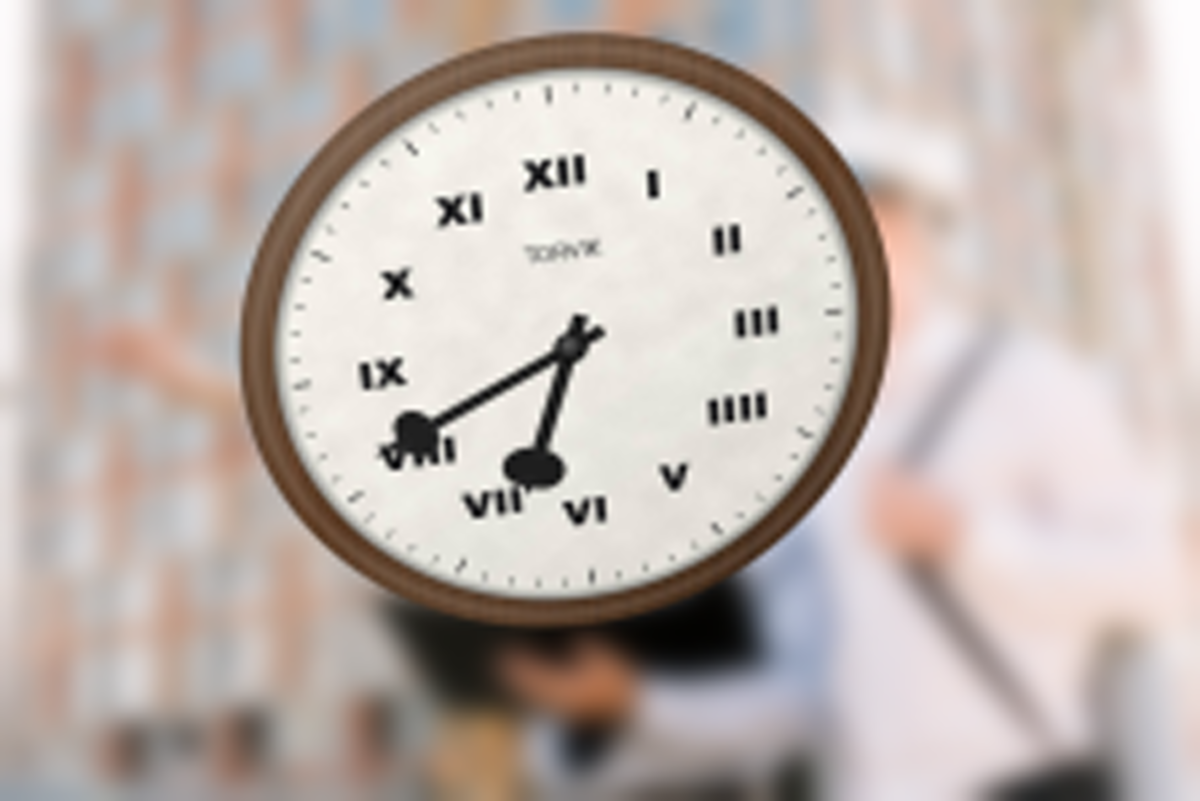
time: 6:41
